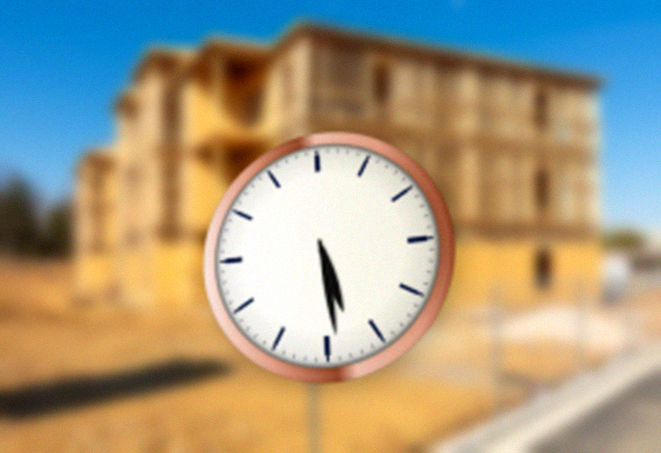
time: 5:29
